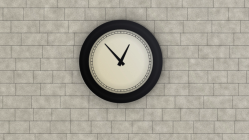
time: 12:53
